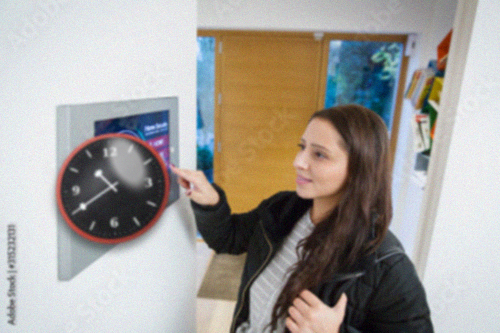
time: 10:40
